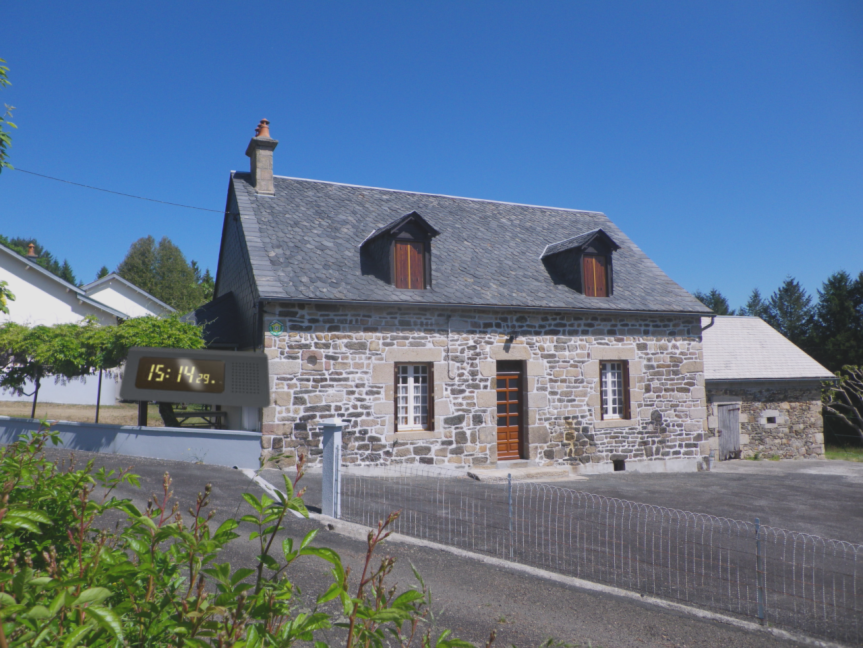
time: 15:14:29
